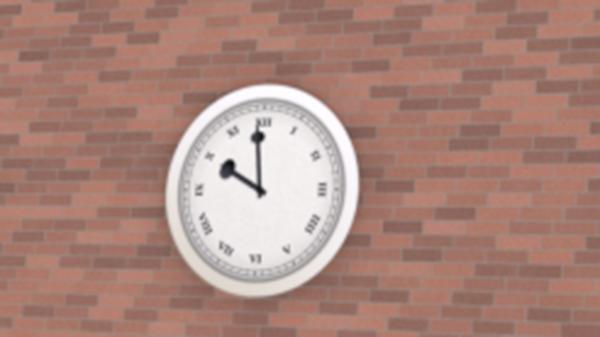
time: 9:59
